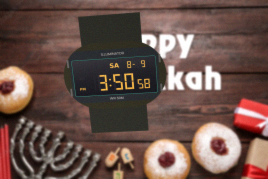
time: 3:50:58
